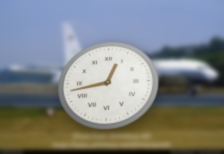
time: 12:43
